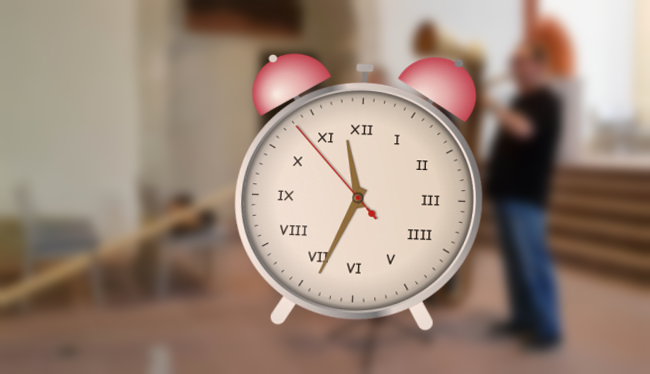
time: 11:33:53
